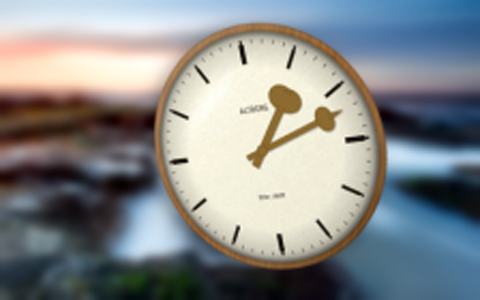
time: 1:12
